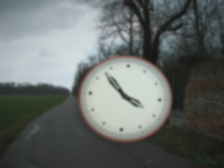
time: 3:53
